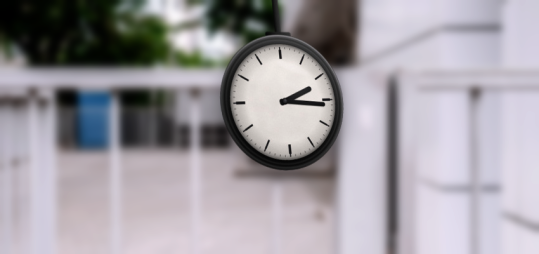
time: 2:16
